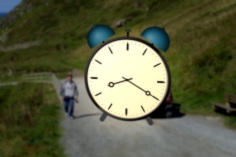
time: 8:20
